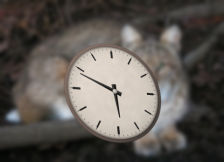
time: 5:49
